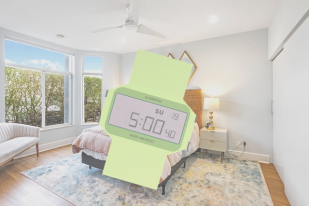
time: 5:00:40
